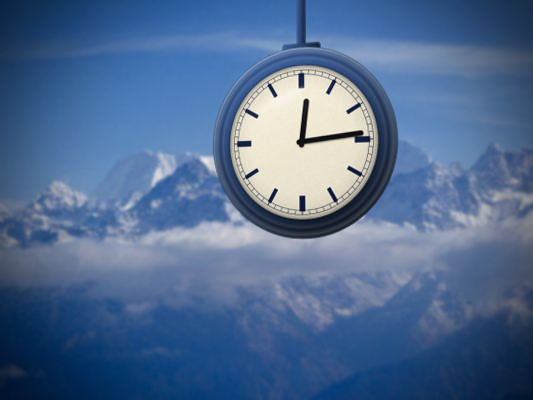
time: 12:14
